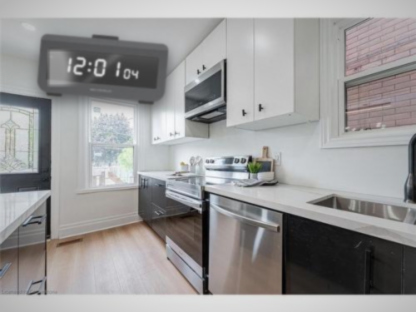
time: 12:01
